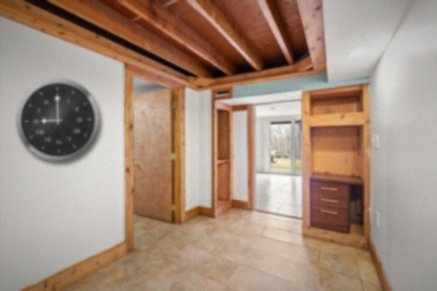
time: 9:00
